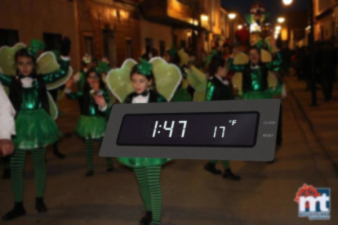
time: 1:47
